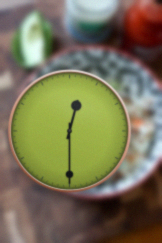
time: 12:30
